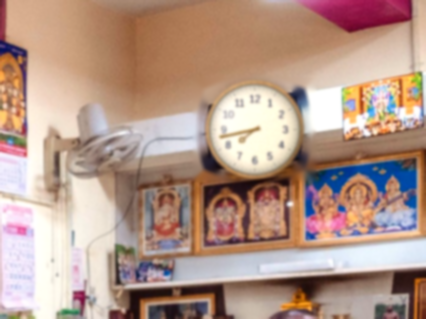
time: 7:43
